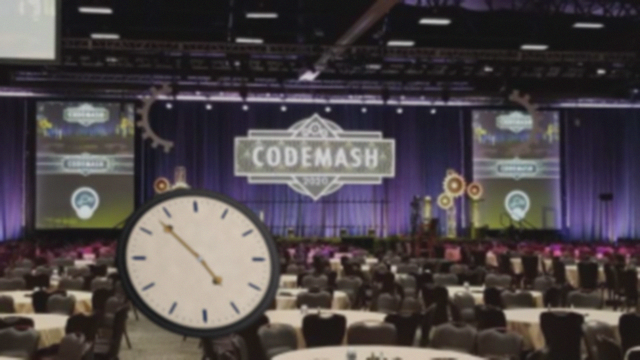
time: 4:53
